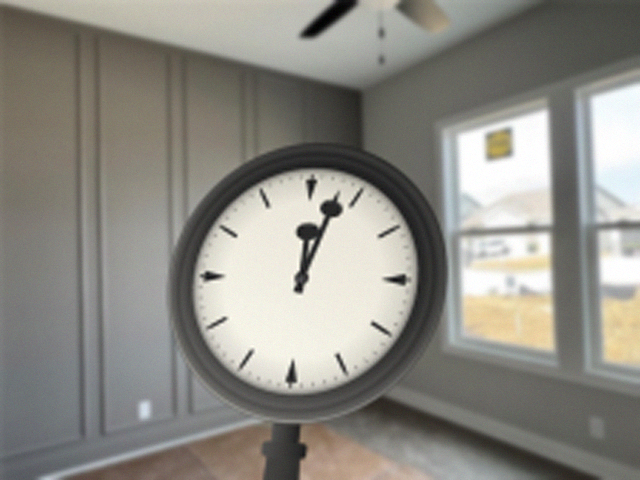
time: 12:03
